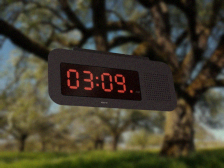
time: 3:09
